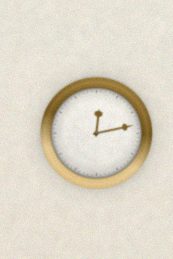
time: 12:13
